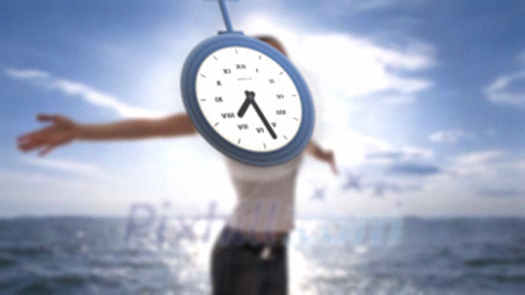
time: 7:27
